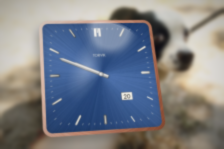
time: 9:49
